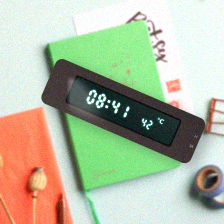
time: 8:41
